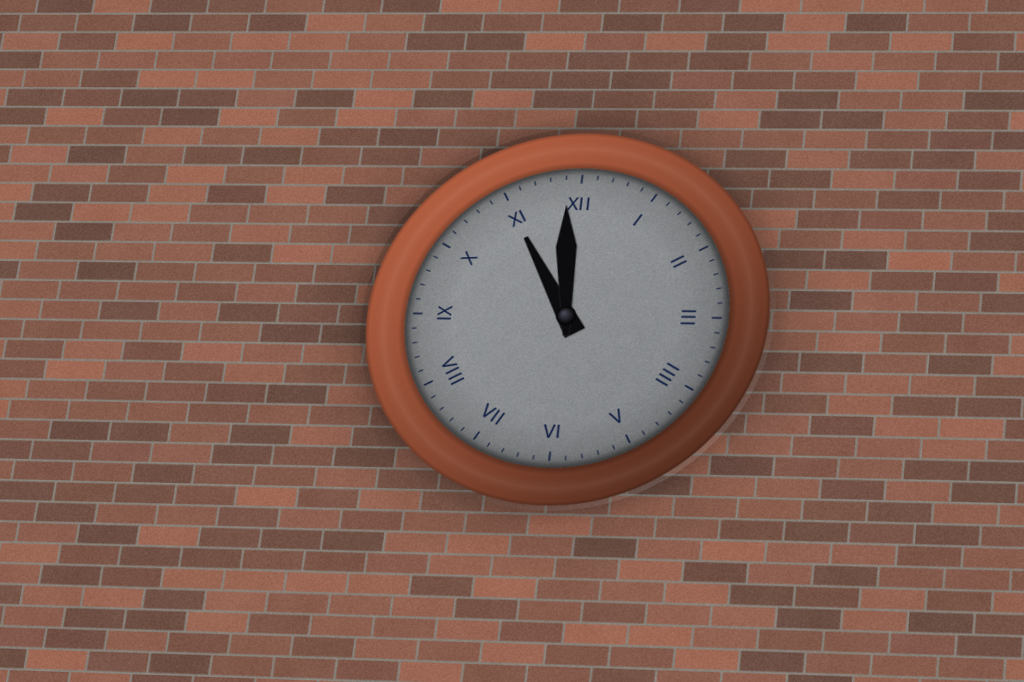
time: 10:59
